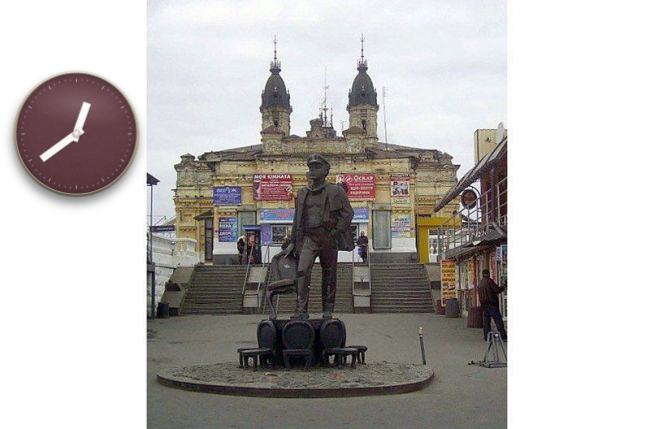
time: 12:39
